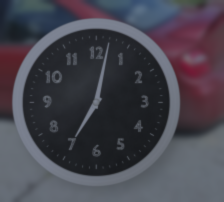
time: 7:02
